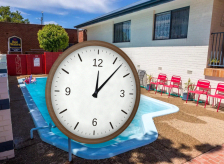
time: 12:07
